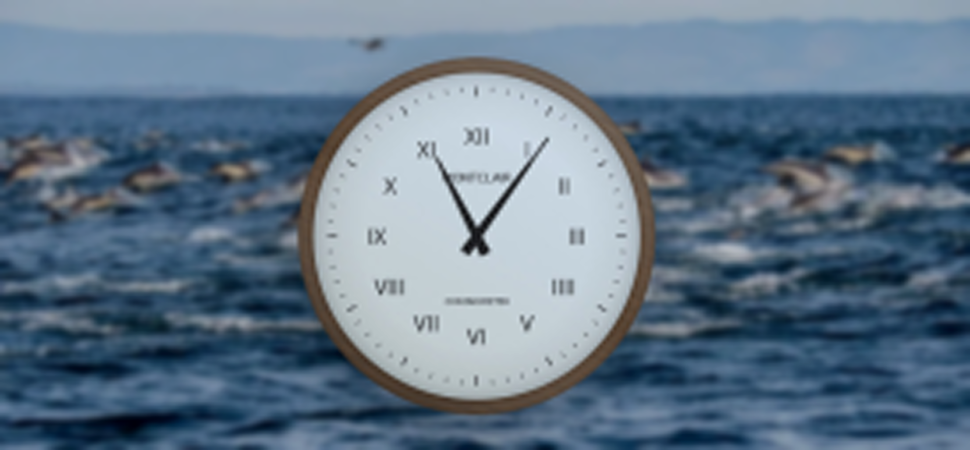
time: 11:06
